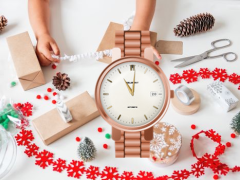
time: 11:01
